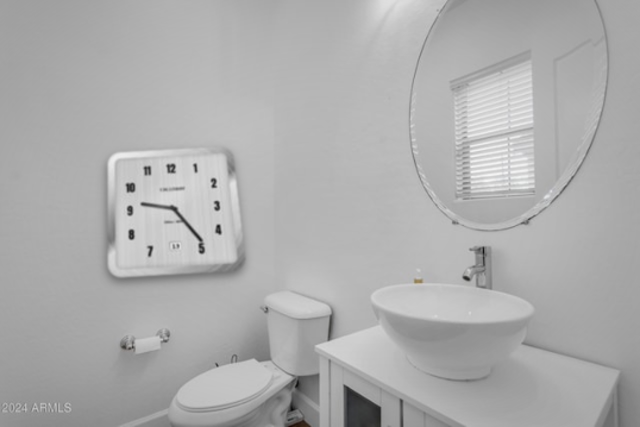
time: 9:24
